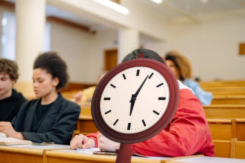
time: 6:04
